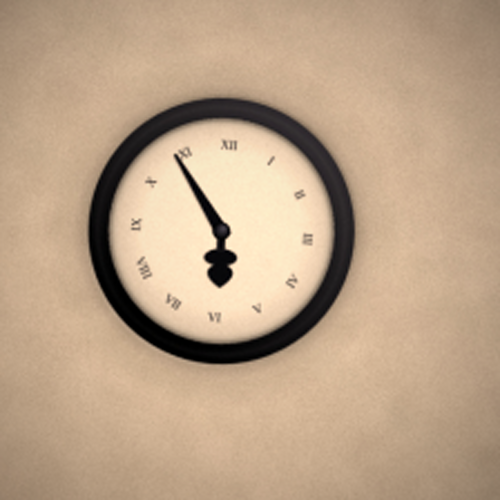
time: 5:54
